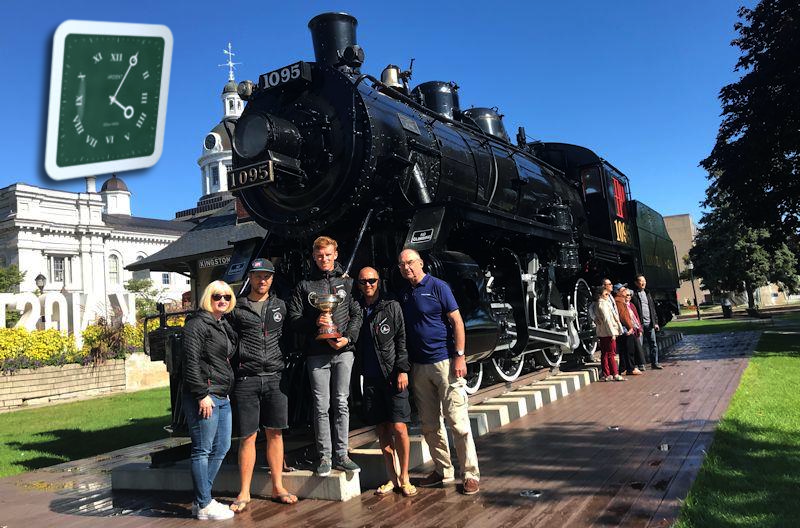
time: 4:05
